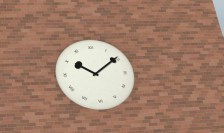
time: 10:09
